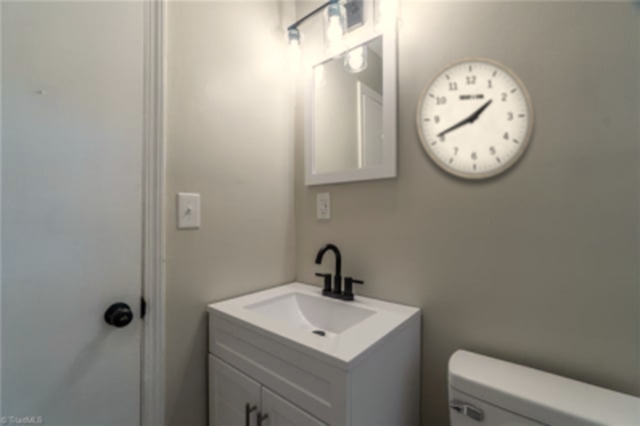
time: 1:41
